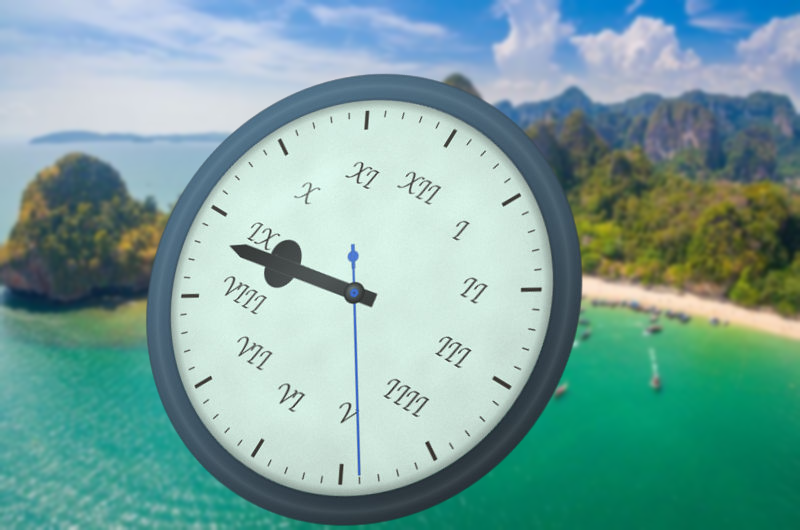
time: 8:43:24
